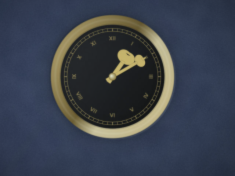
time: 1:10
